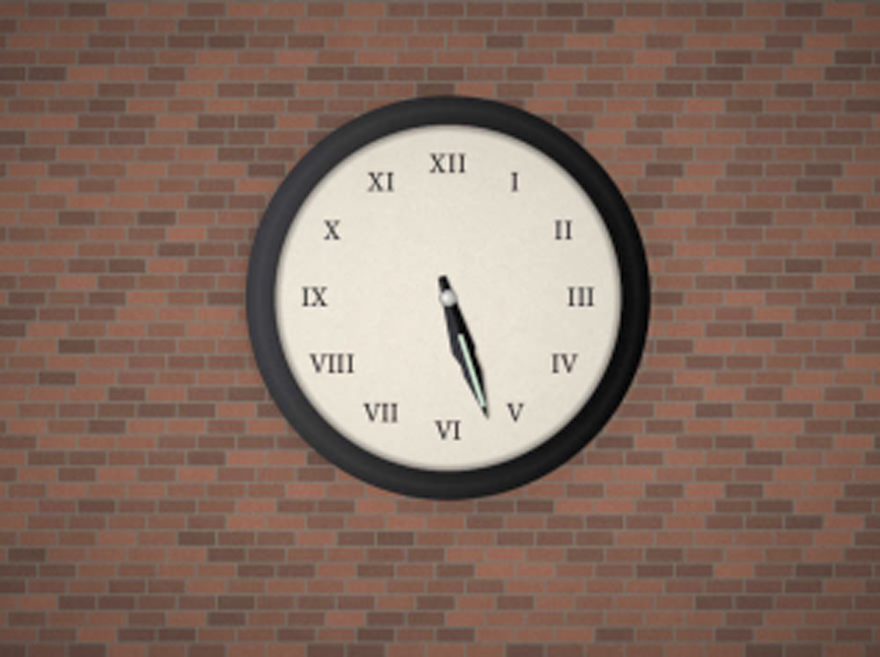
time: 5:27
